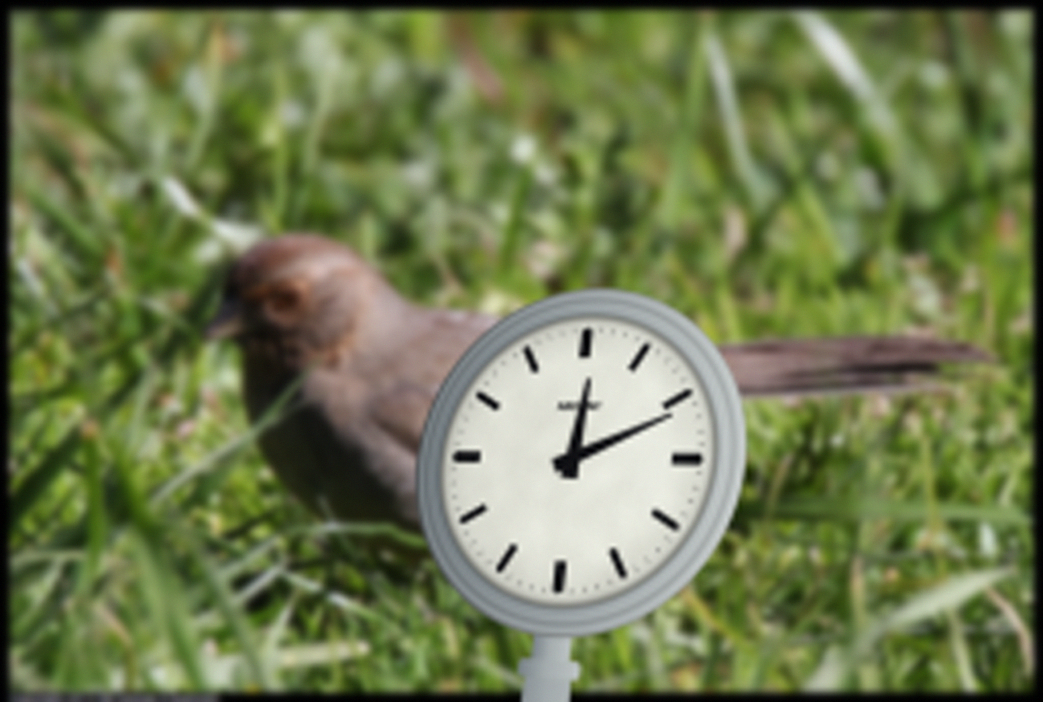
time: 12:11
